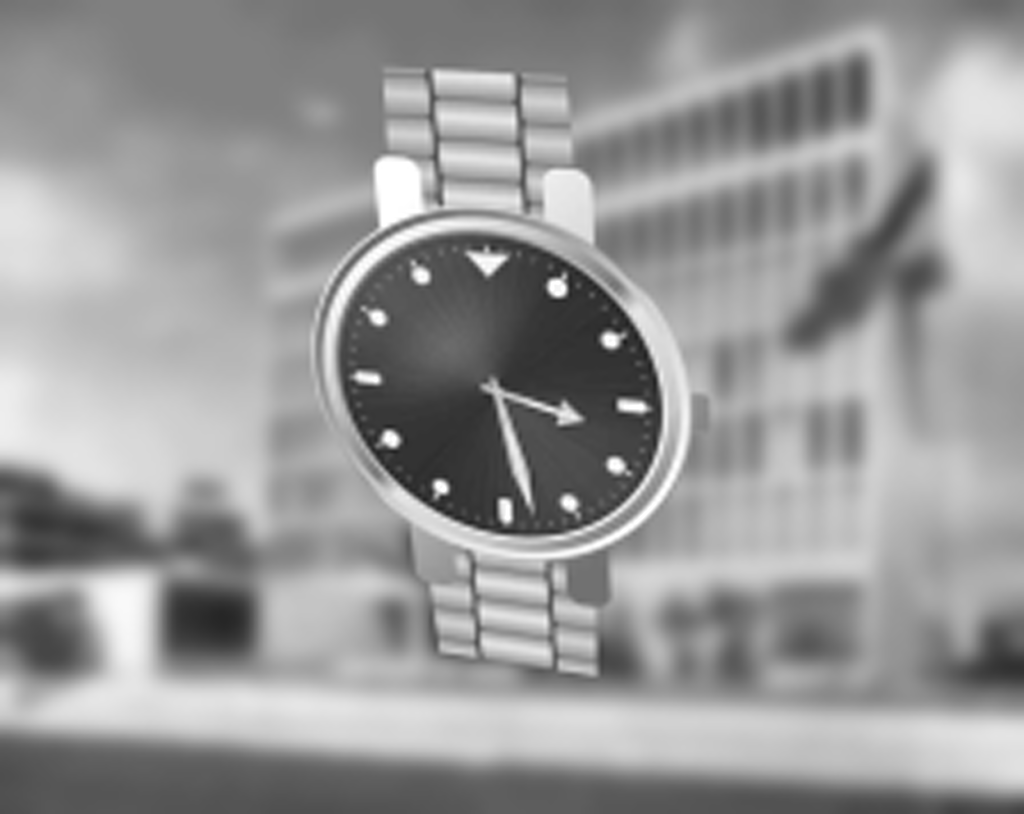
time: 3:28
